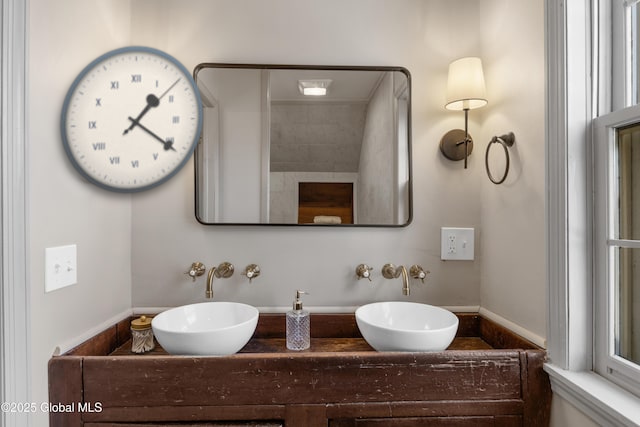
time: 1:21:08
